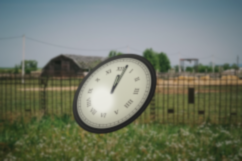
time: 12:02
